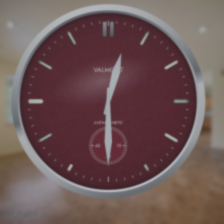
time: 12:30
